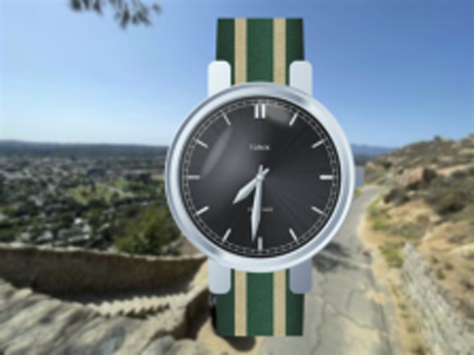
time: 7:31
